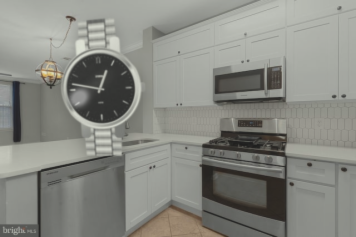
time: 12:47
